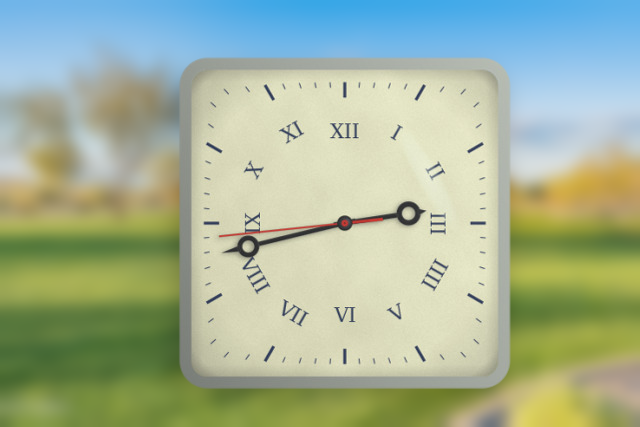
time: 2:42:44
